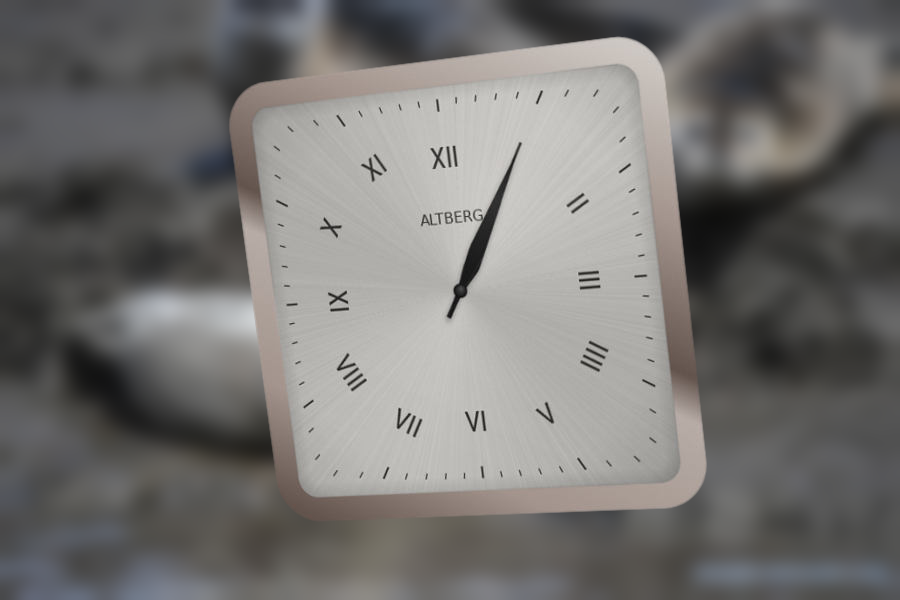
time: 1:05
